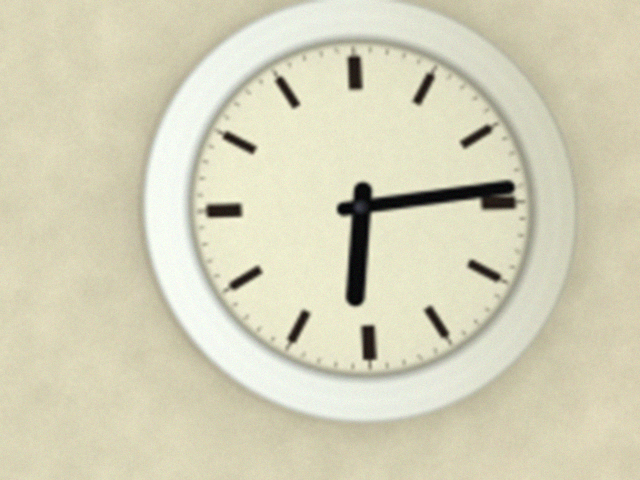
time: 6:14
